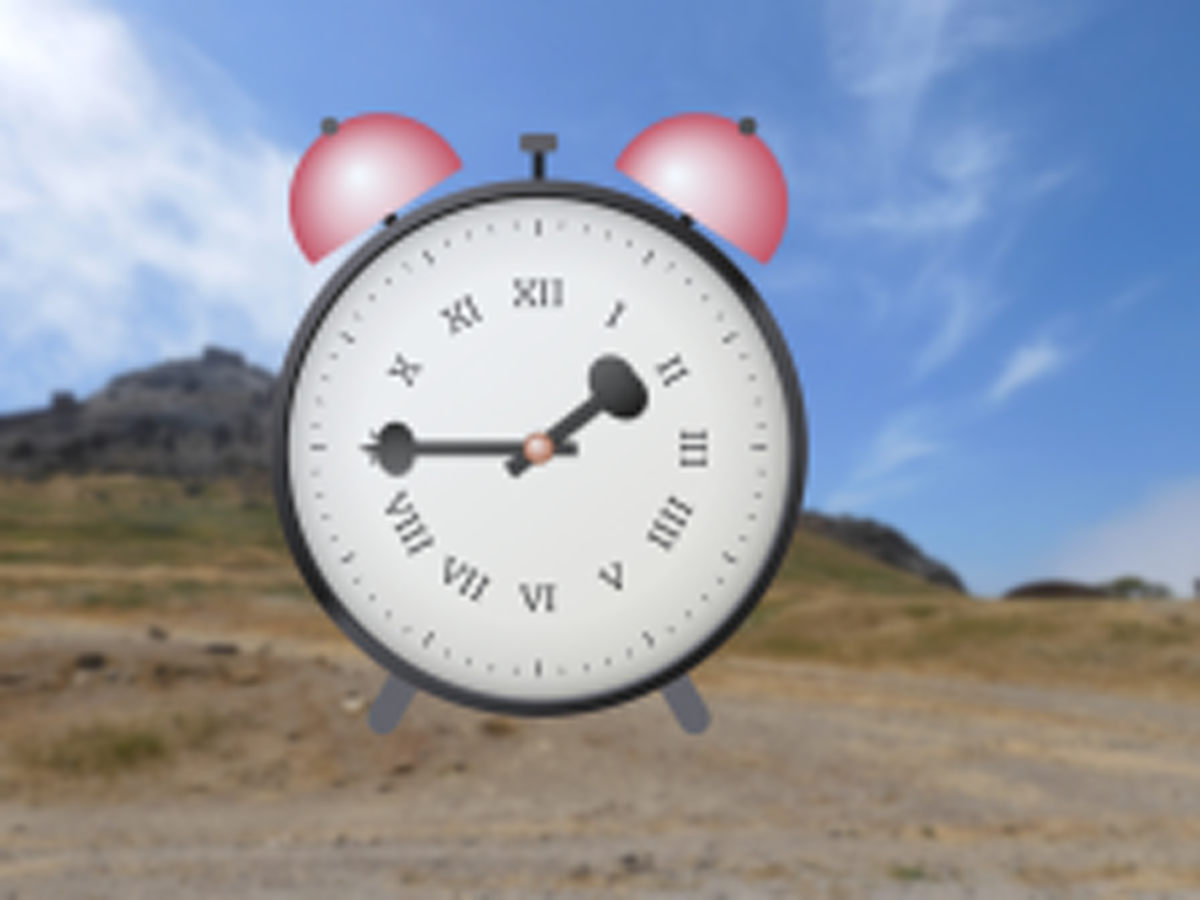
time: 1:45
